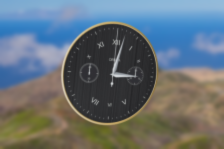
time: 3:02
